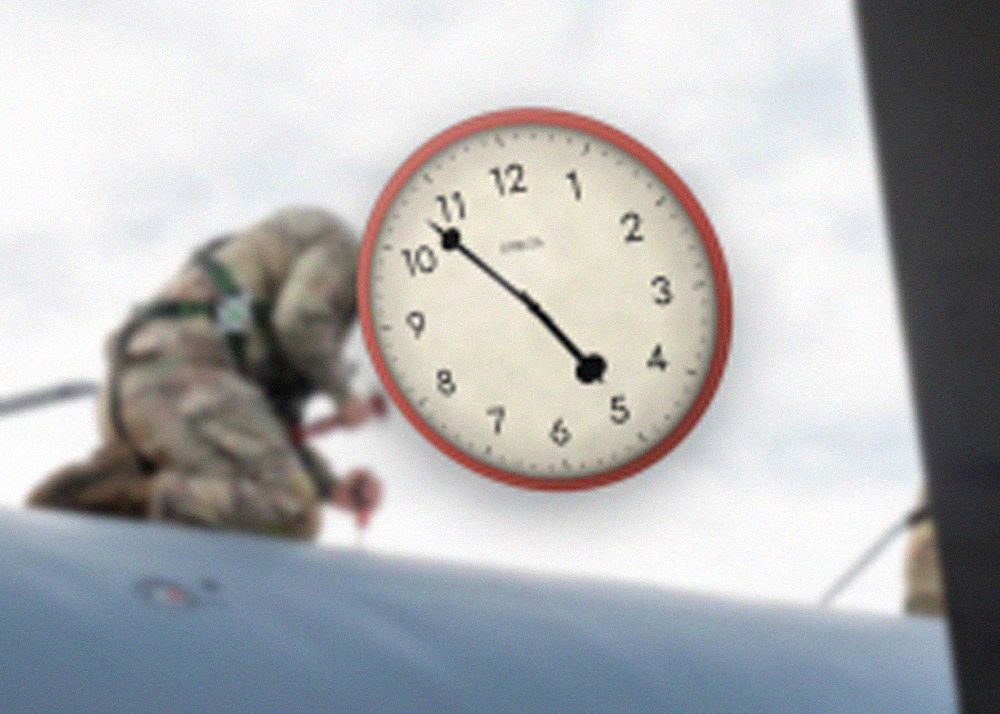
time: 4:53
